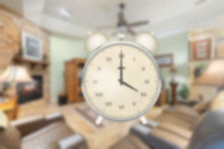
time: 4:00
